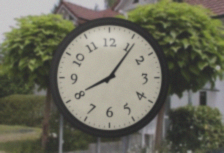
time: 8:06
